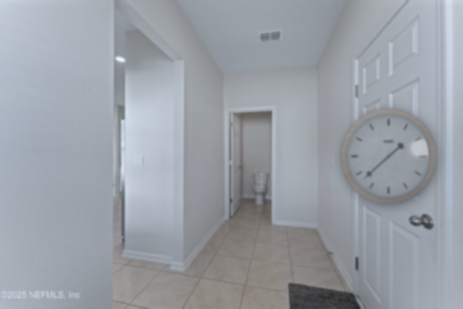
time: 1:38
